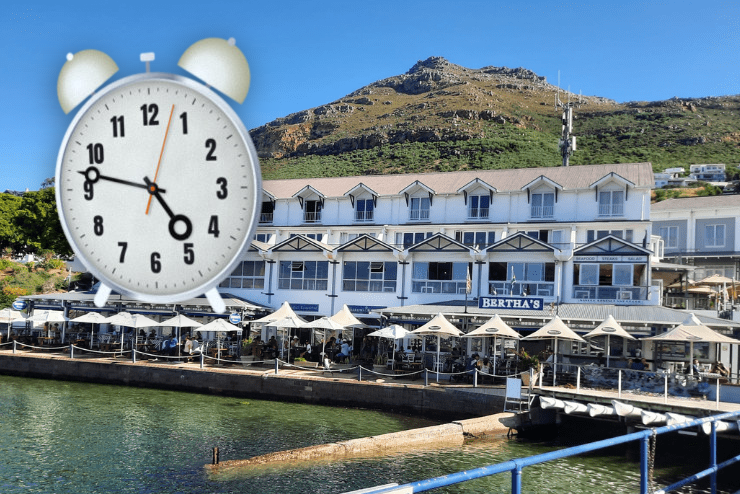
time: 4:47:03
